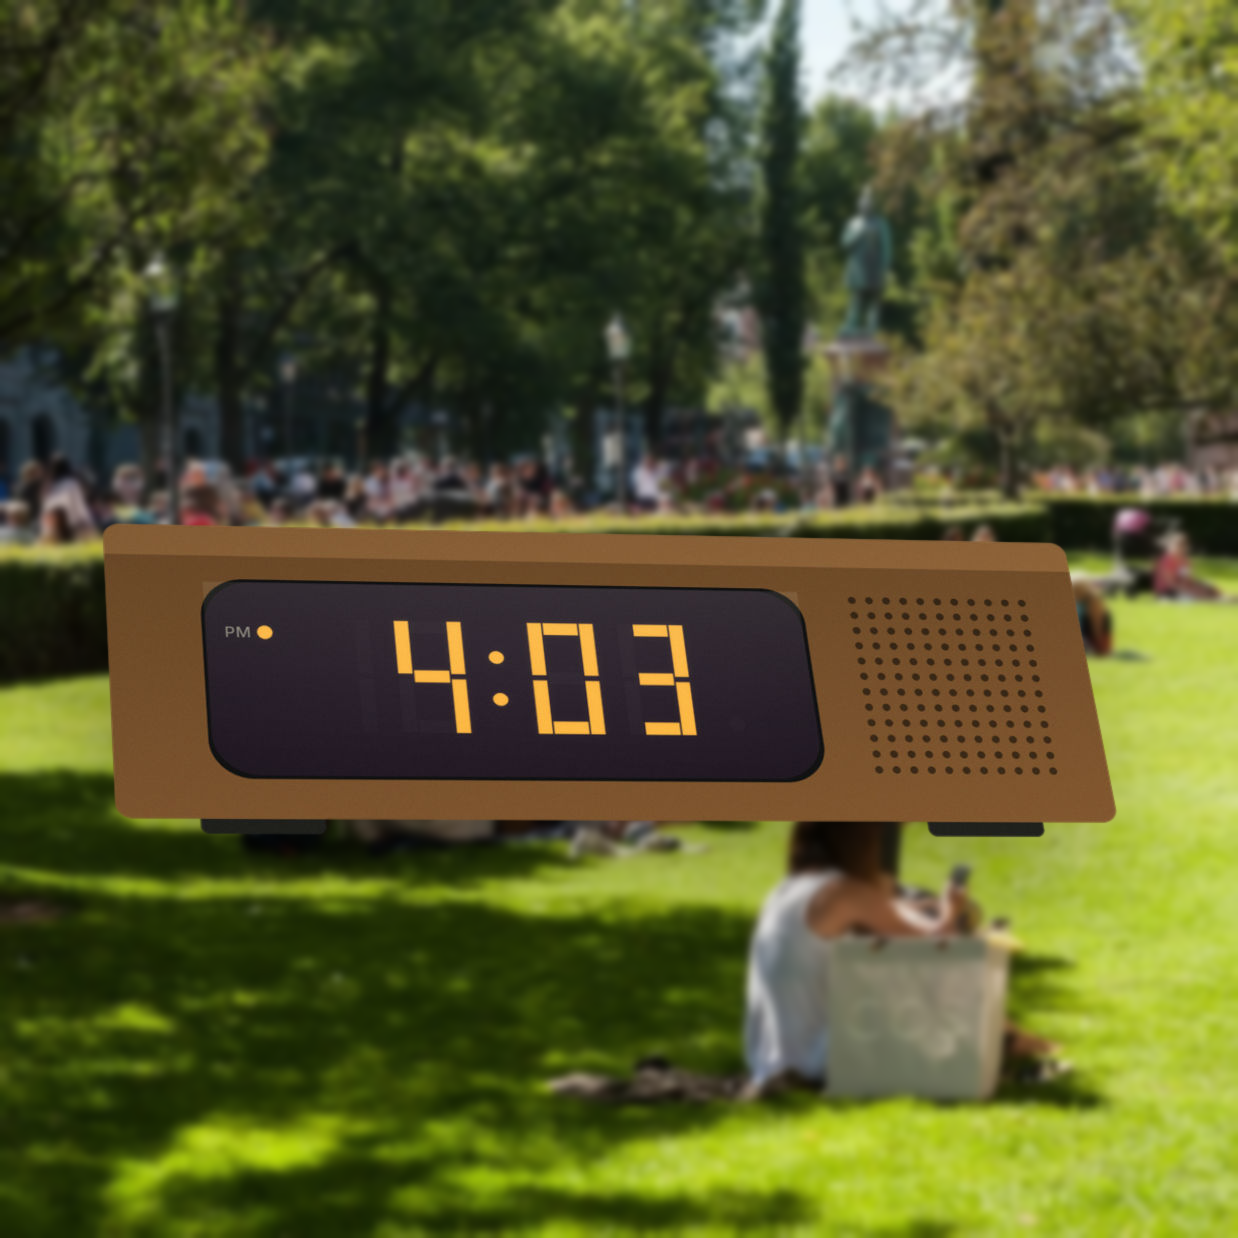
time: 4:03
